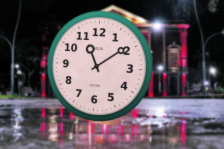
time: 11:09
